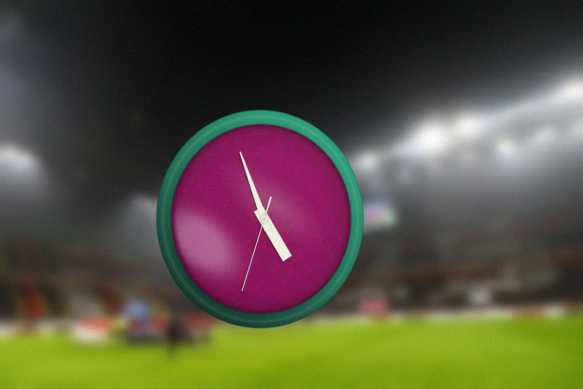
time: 4:56:33
